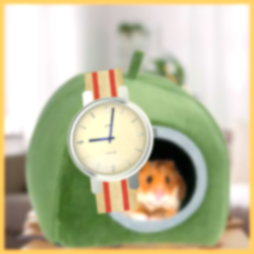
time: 9:02
